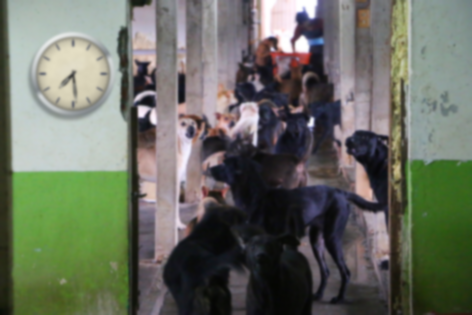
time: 7:29
